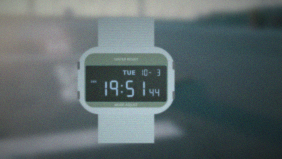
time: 19:51
